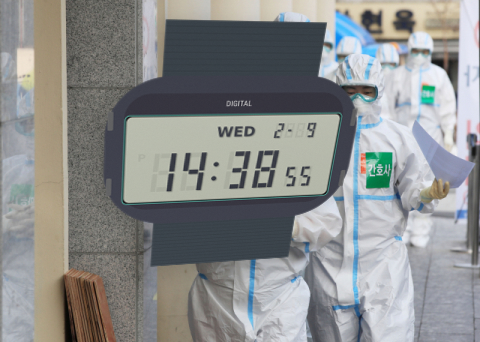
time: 14:38:55
